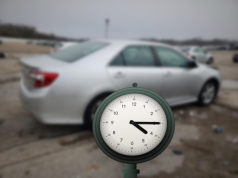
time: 4:15
